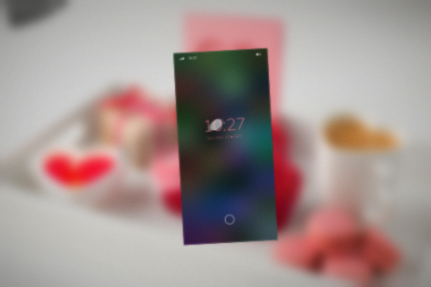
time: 10:27
